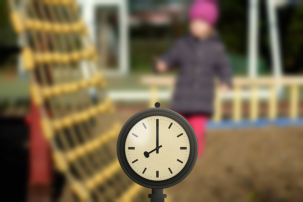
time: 8:00
